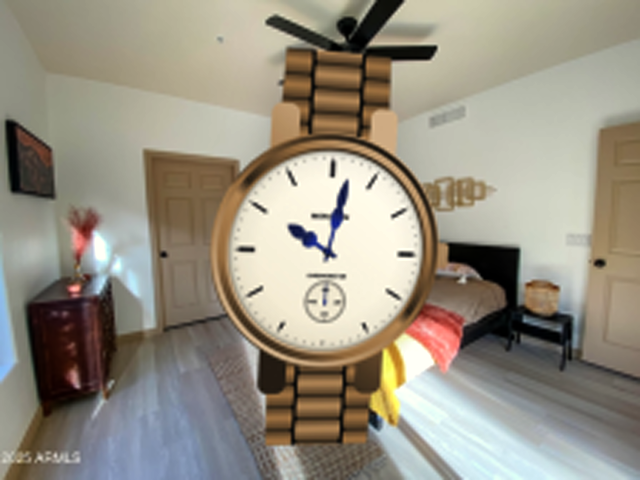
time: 10:02
